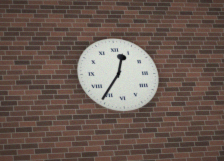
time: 12:36
